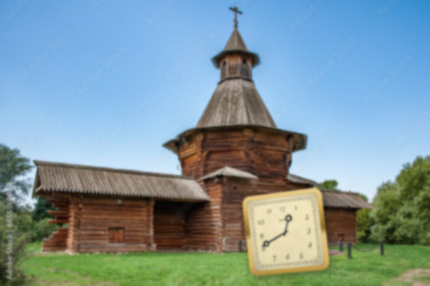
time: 12:41
